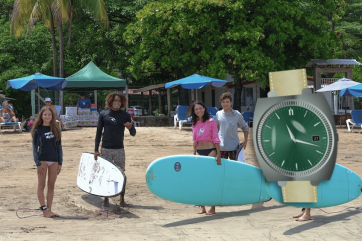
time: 11:18
